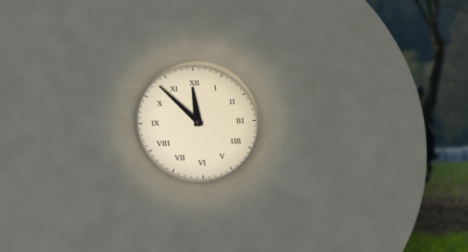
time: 11:53
